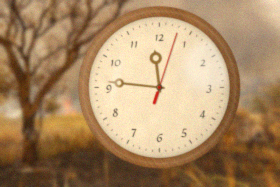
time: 11:46:03
